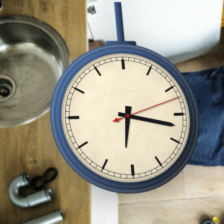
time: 6:17:12
